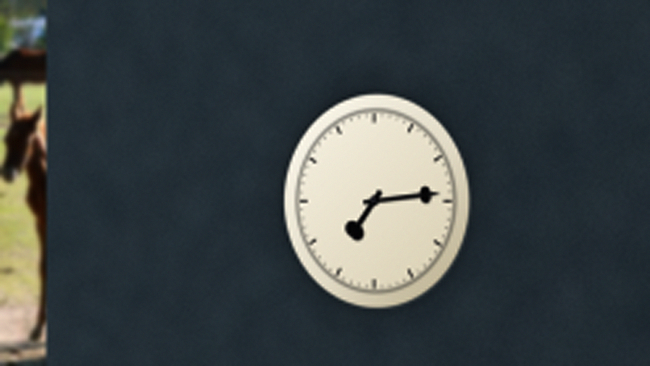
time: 7:14
